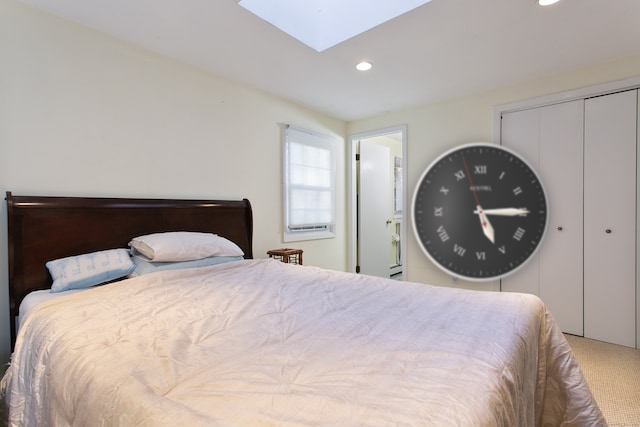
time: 5:14:57
